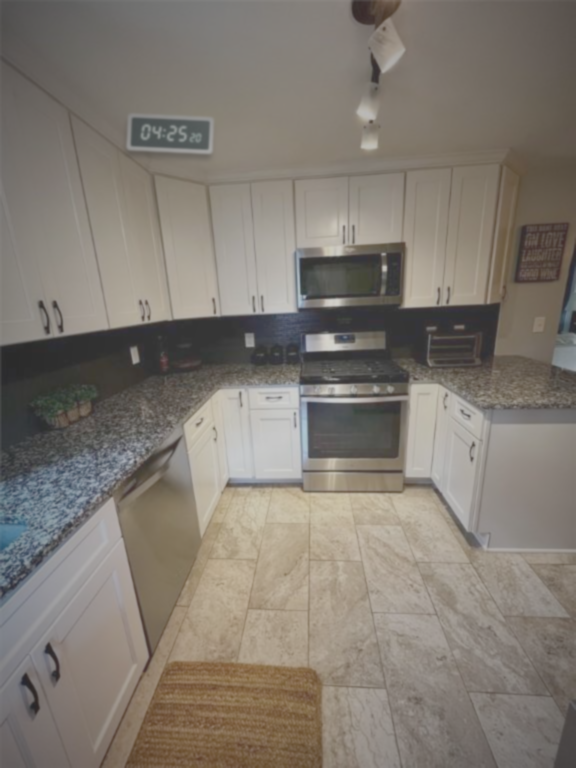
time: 4:25
